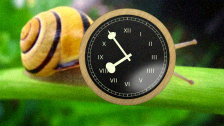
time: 7:54
